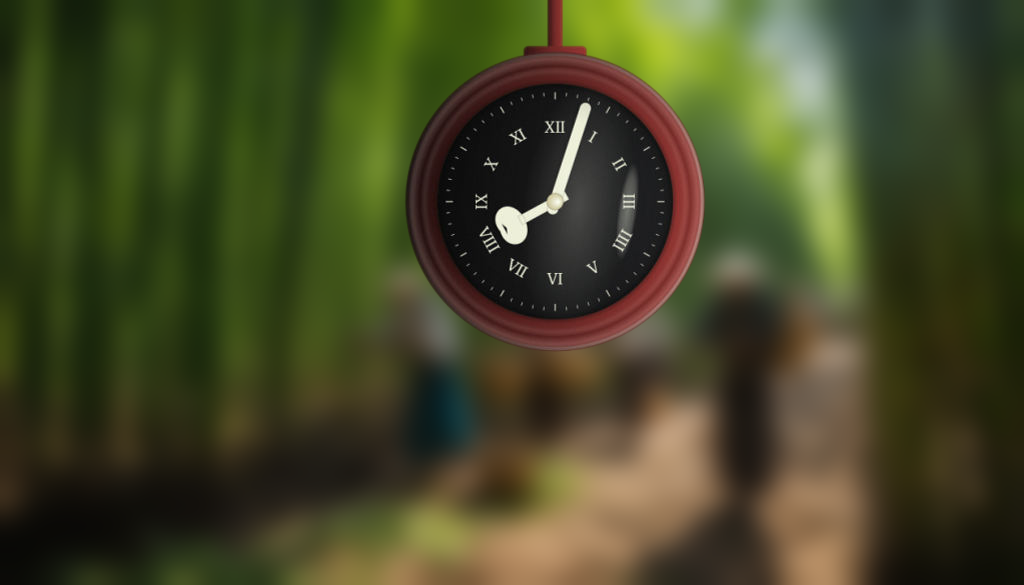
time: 8:03
